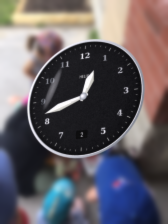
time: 12:42
